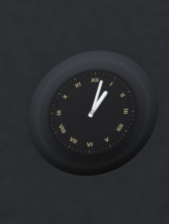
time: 1:02
